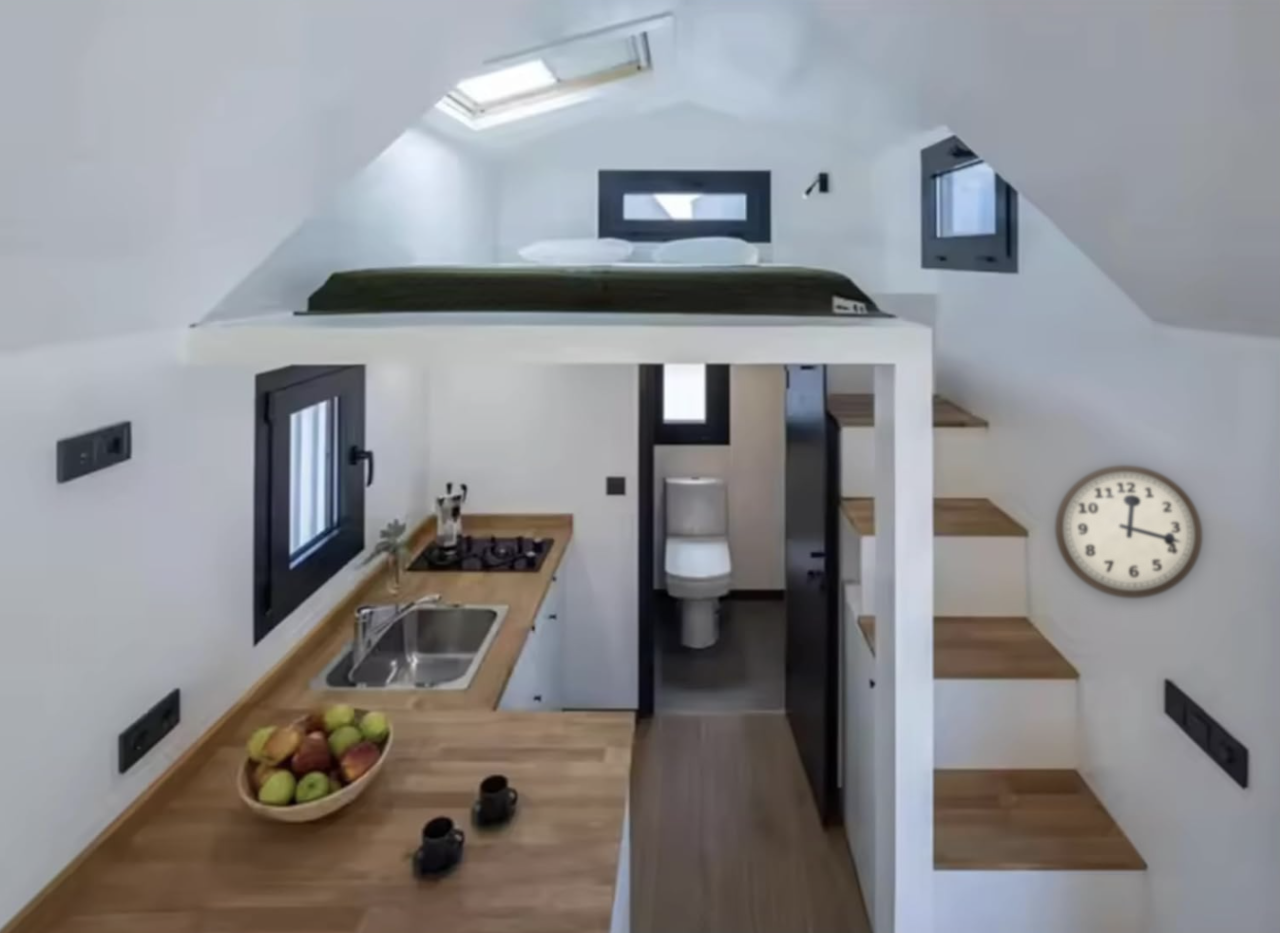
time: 12:18
